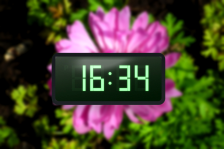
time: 16:34
